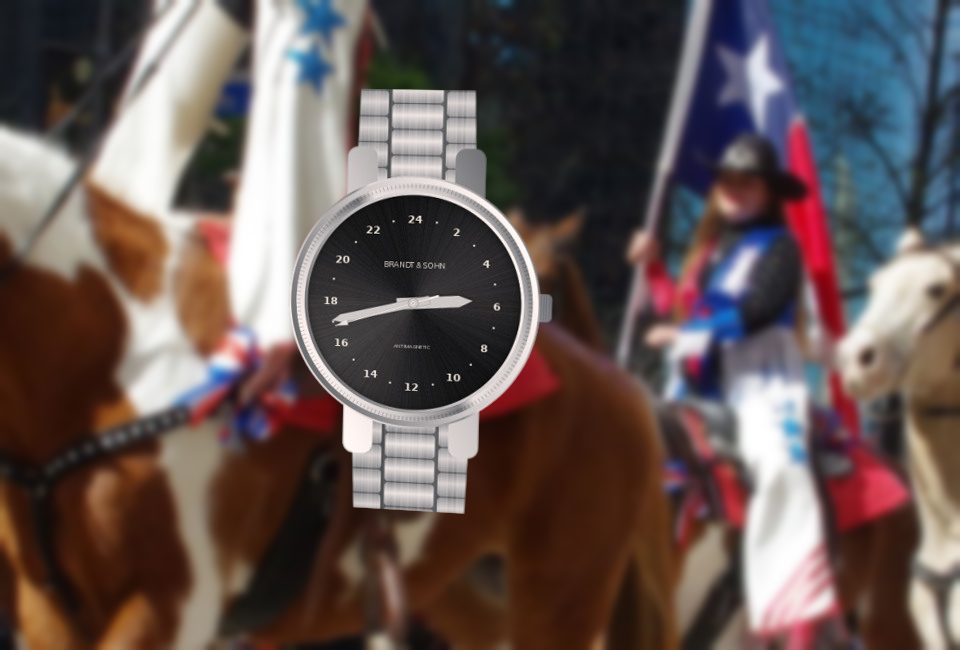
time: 5:42:42
